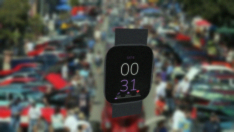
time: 0:31
